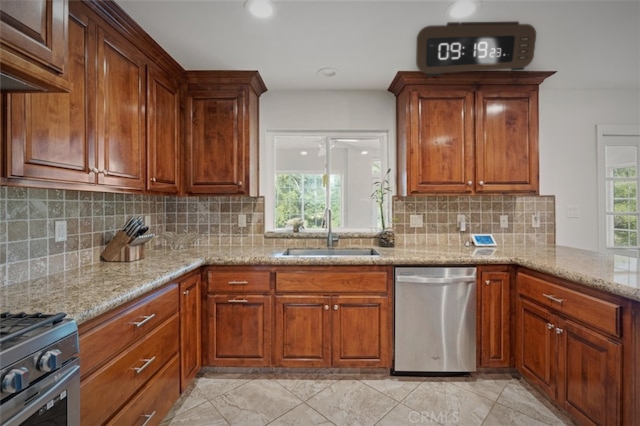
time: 9:19
